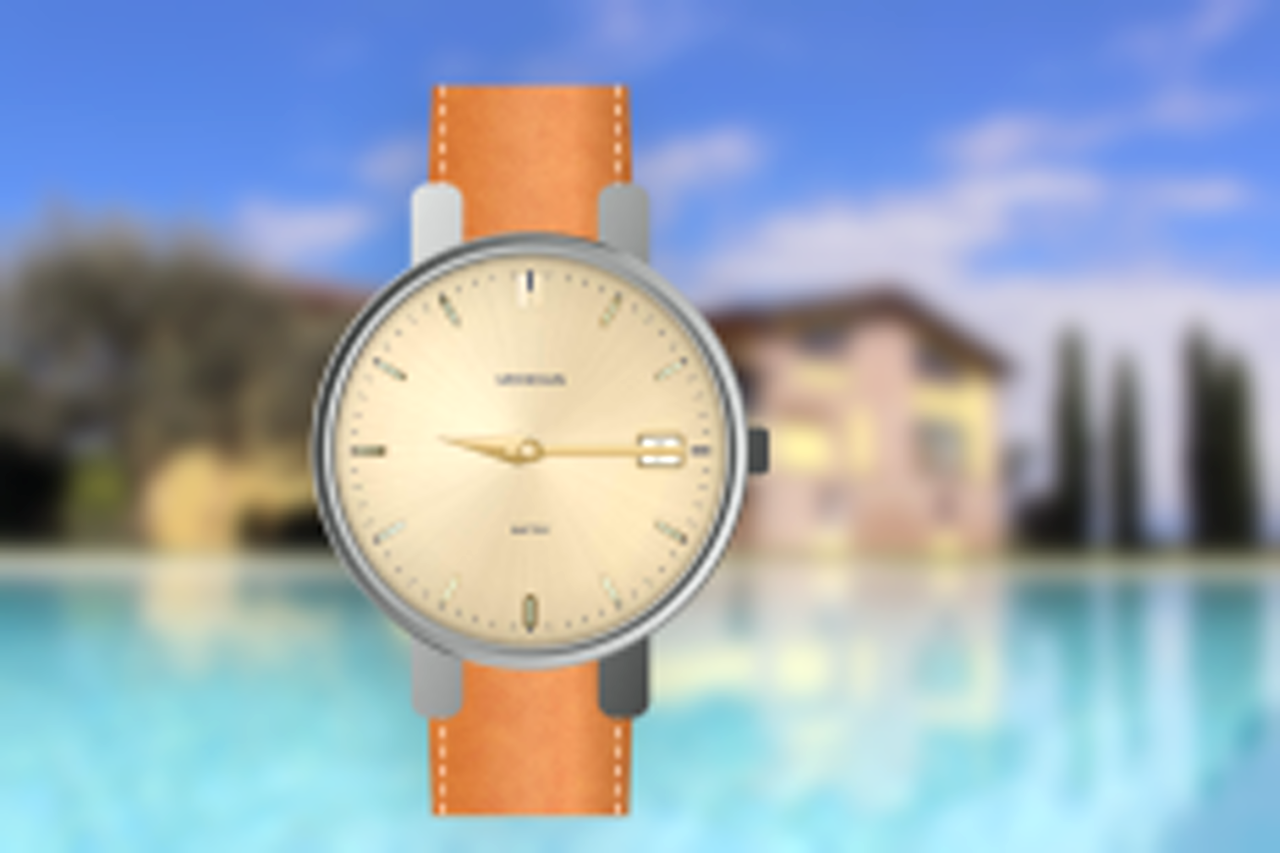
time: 9:15
